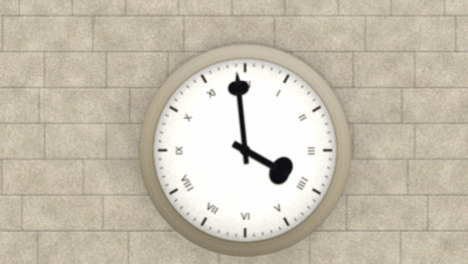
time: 3:59
